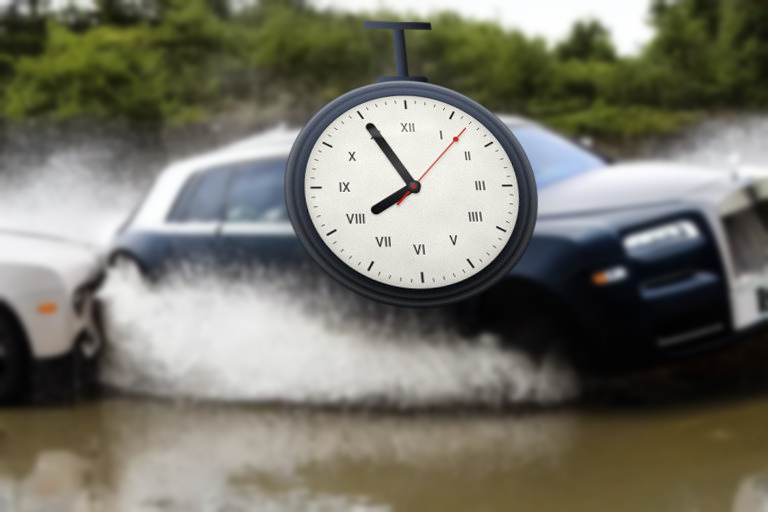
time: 7:55:07
